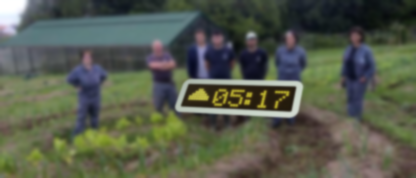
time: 5:17
